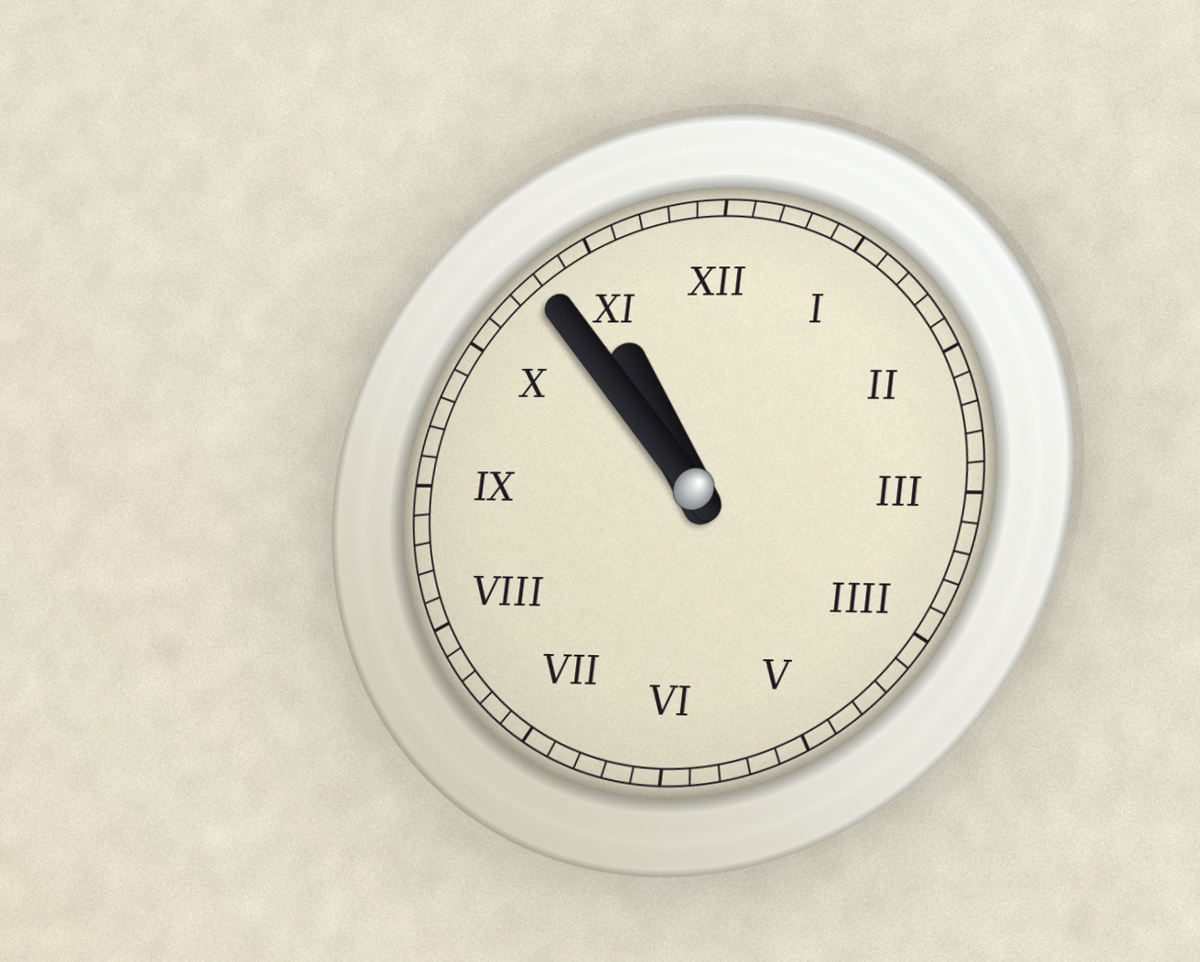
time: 10:53
